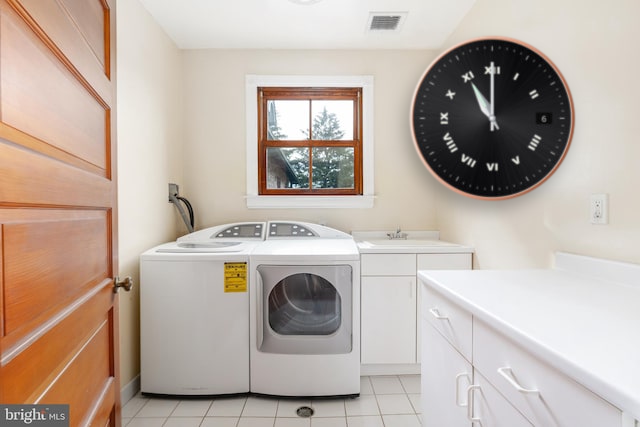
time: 11:00
